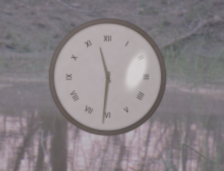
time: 11:31
